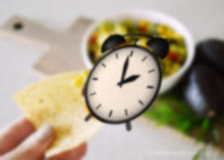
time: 1:59
